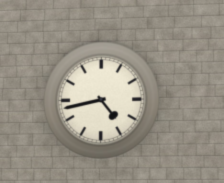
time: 4:43
